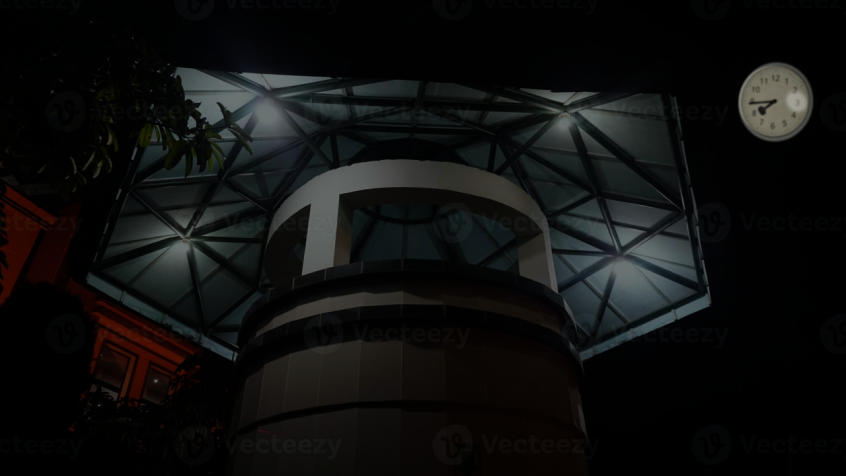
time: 7:44
